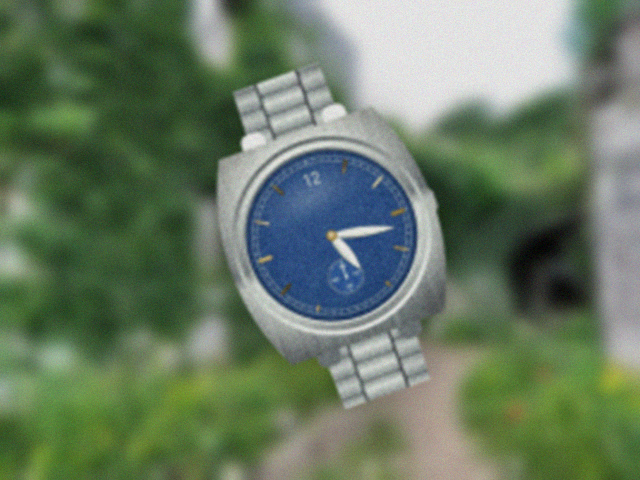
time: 5:17
